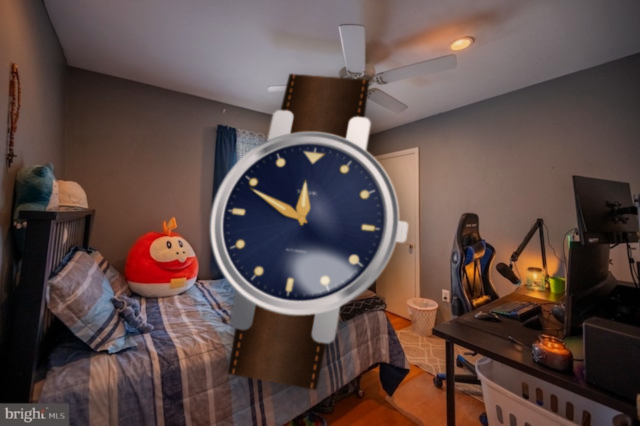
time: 11:49
